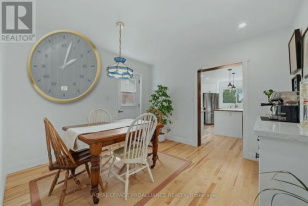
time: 2:03
